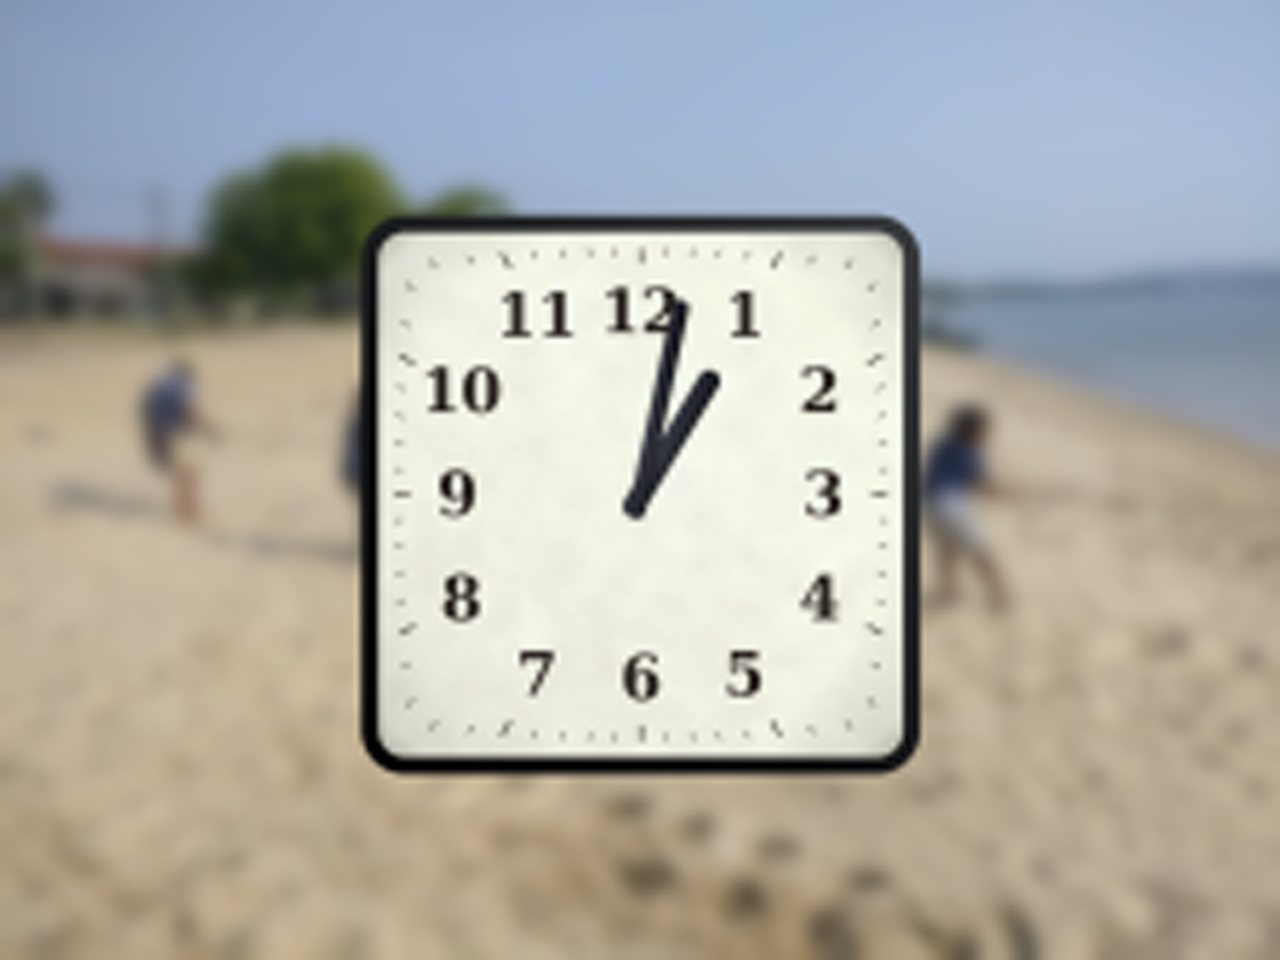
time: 1:02
